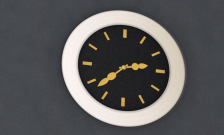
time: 2:38
